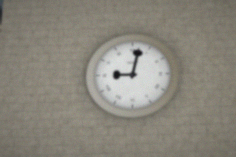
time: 9:02
